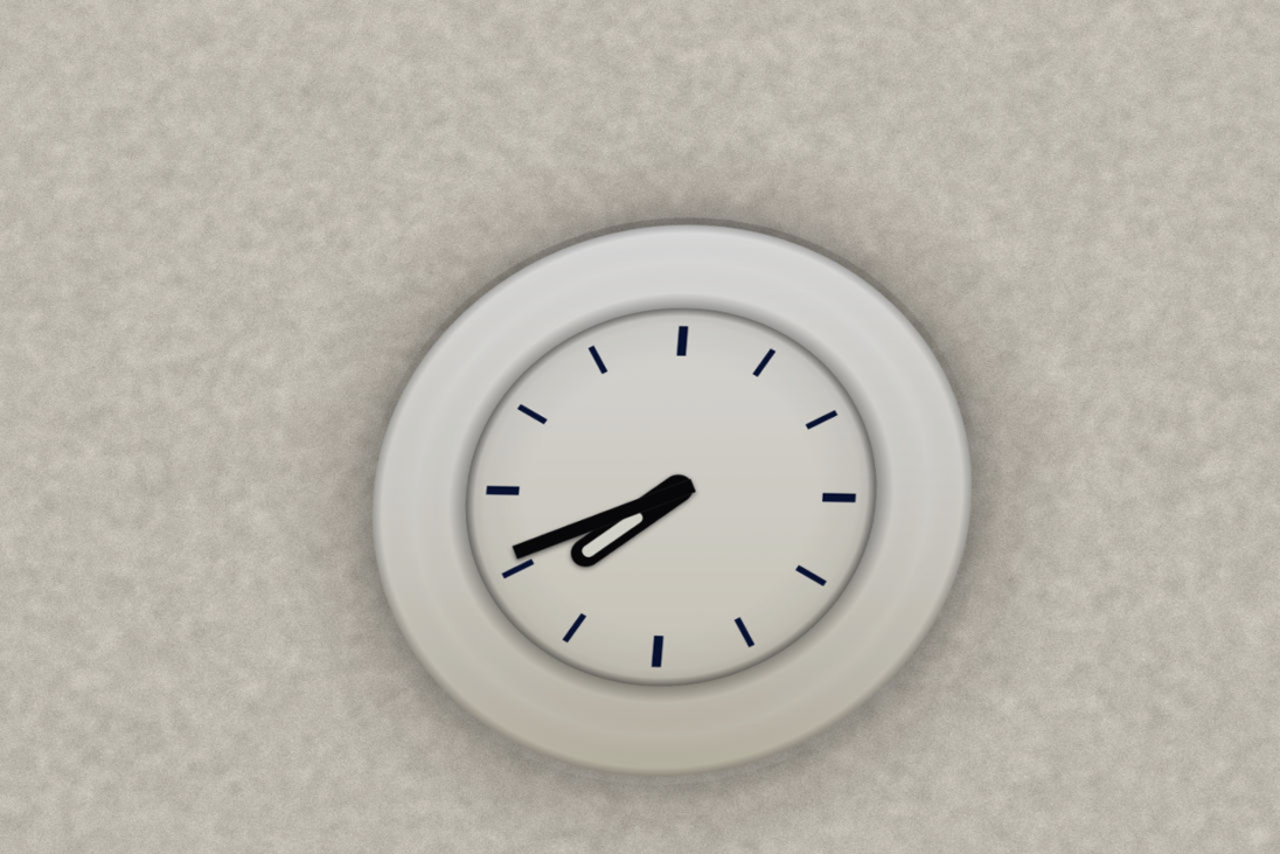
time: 7:41
